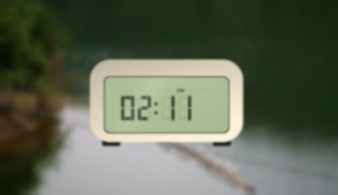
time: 2:11
